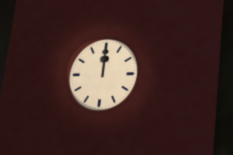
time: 12:00
